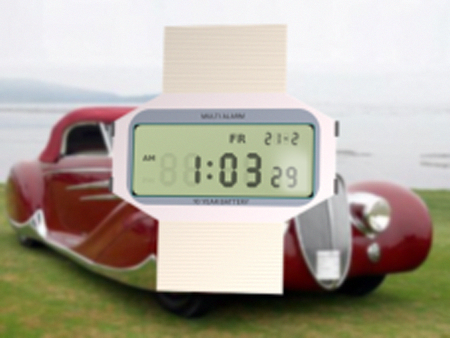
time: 1:03:29
